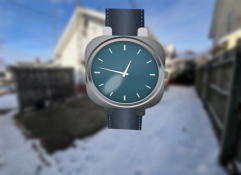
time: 12:47
